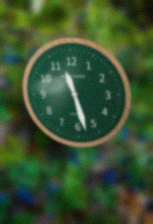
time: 11:28
